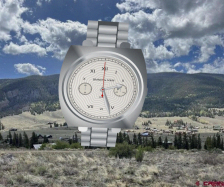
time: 2:27
